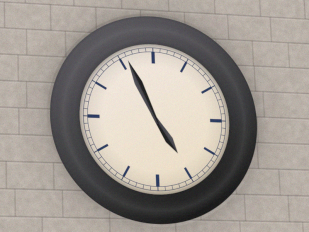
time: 4:56
